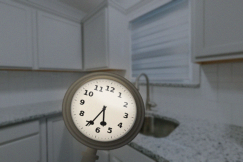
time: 5:34
